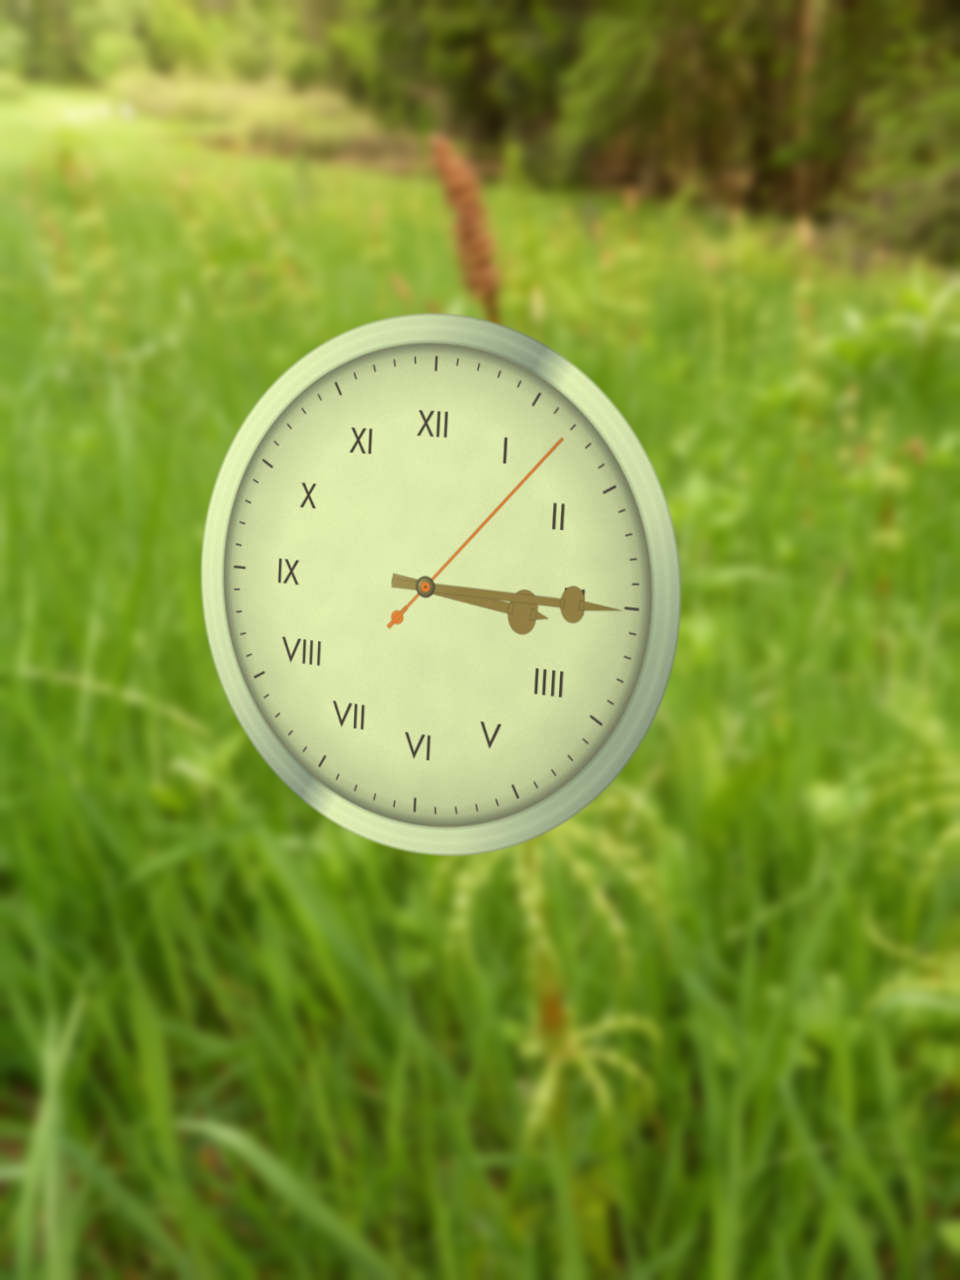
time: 3:15:07
